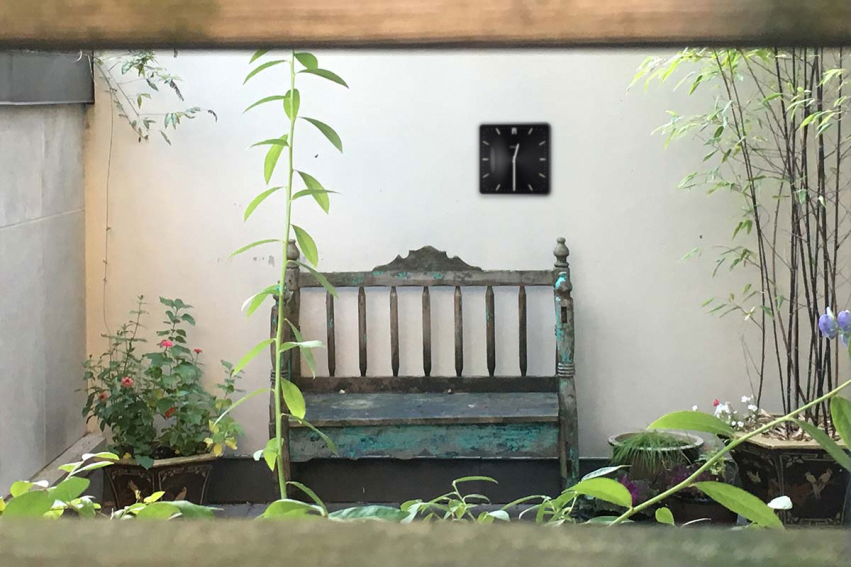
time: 12:30
